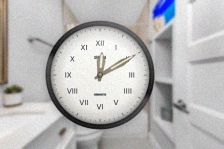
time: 12:10
